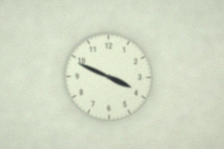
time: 3:49
